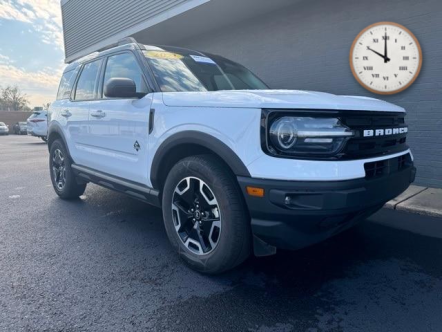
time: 10:00
